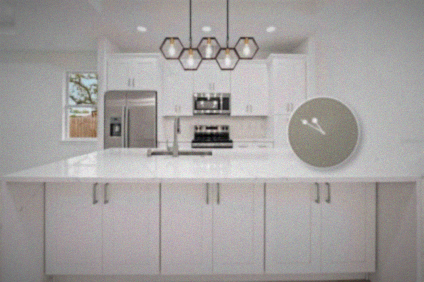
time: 10:50
